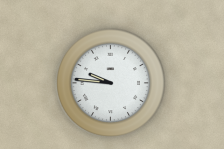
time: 9:46
